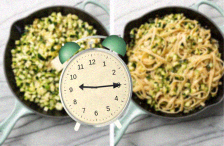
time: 9:15
